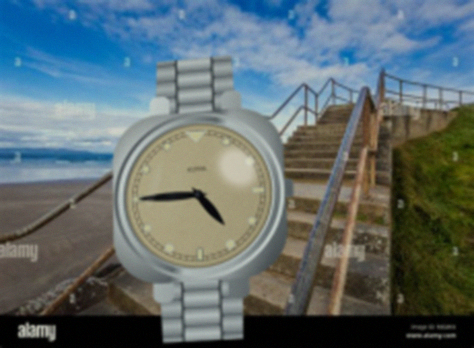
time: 4:45
